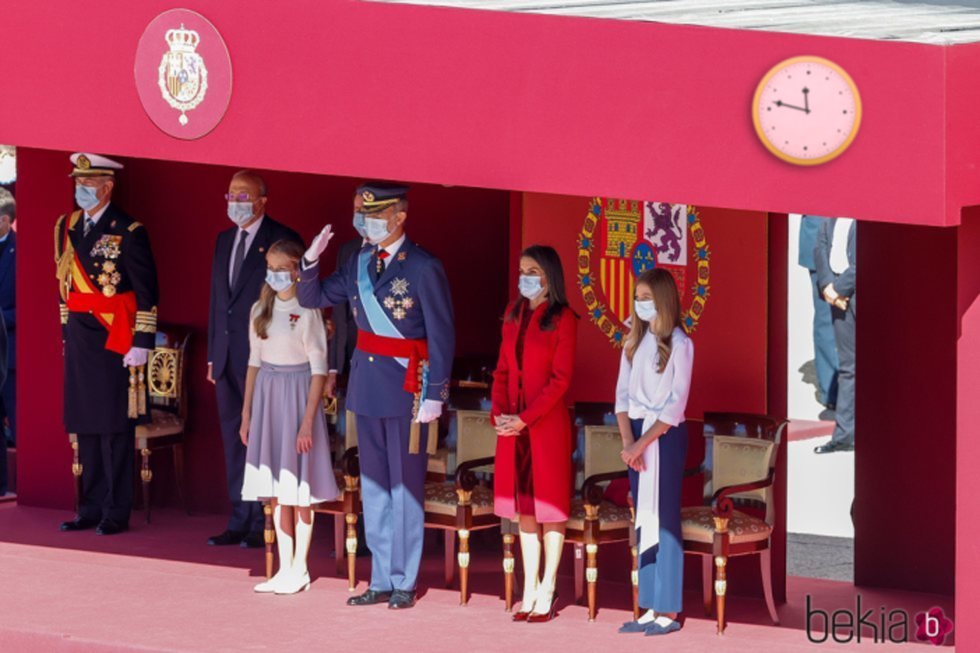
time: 11:47
